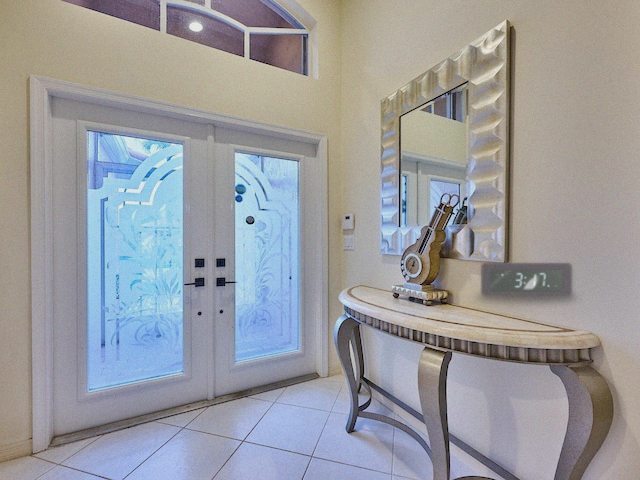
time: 3:17
